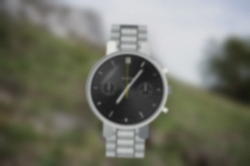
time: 7:06
